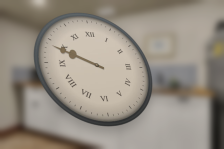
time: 9:49
